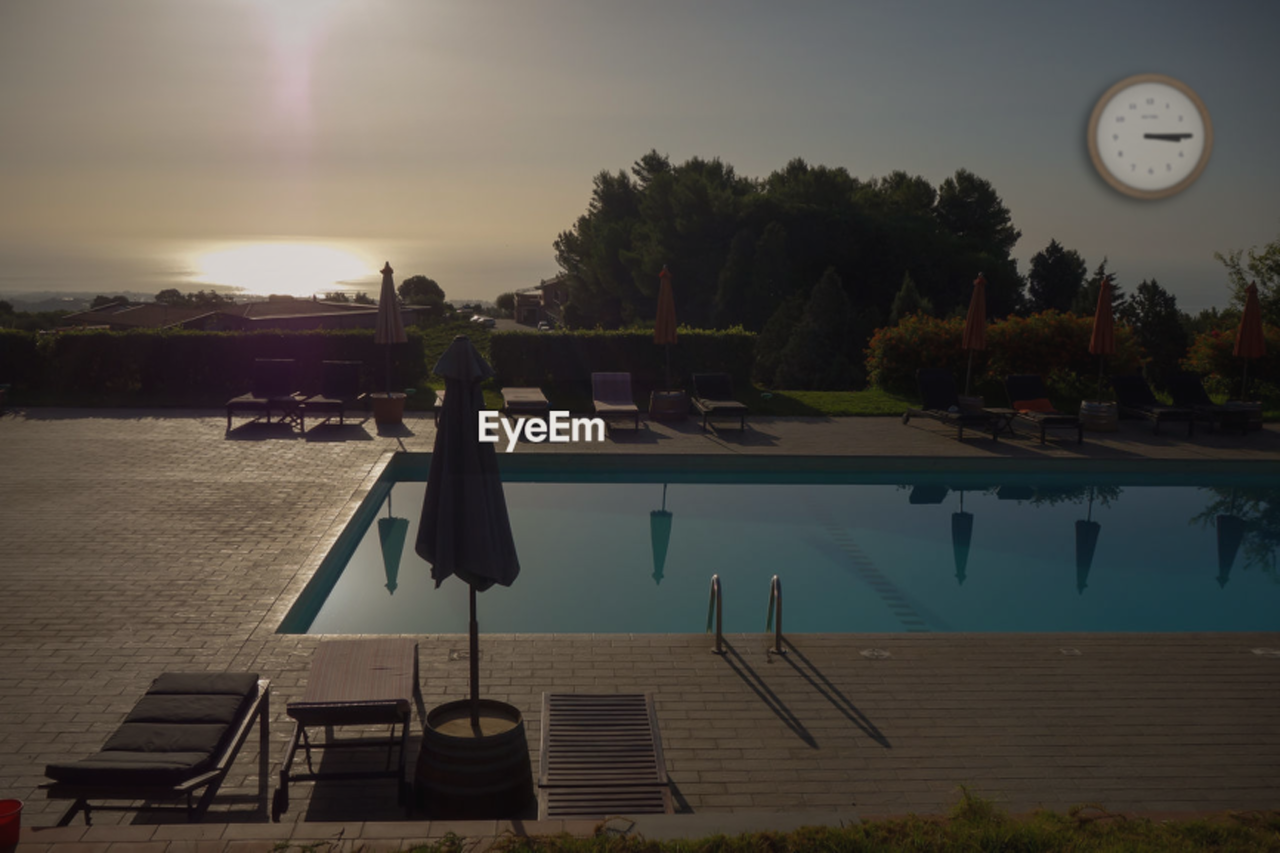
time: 3:15
